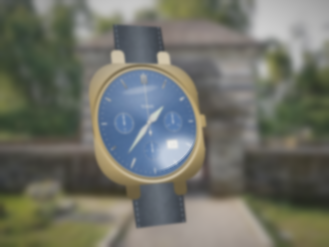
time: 1:37
